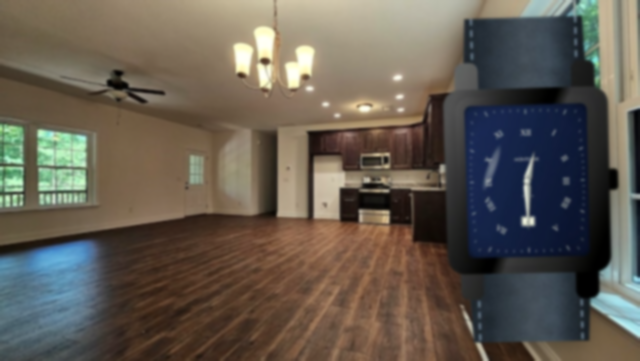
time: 12:30
